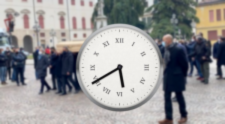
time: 5:40
